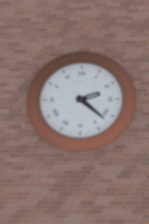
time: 2:22
